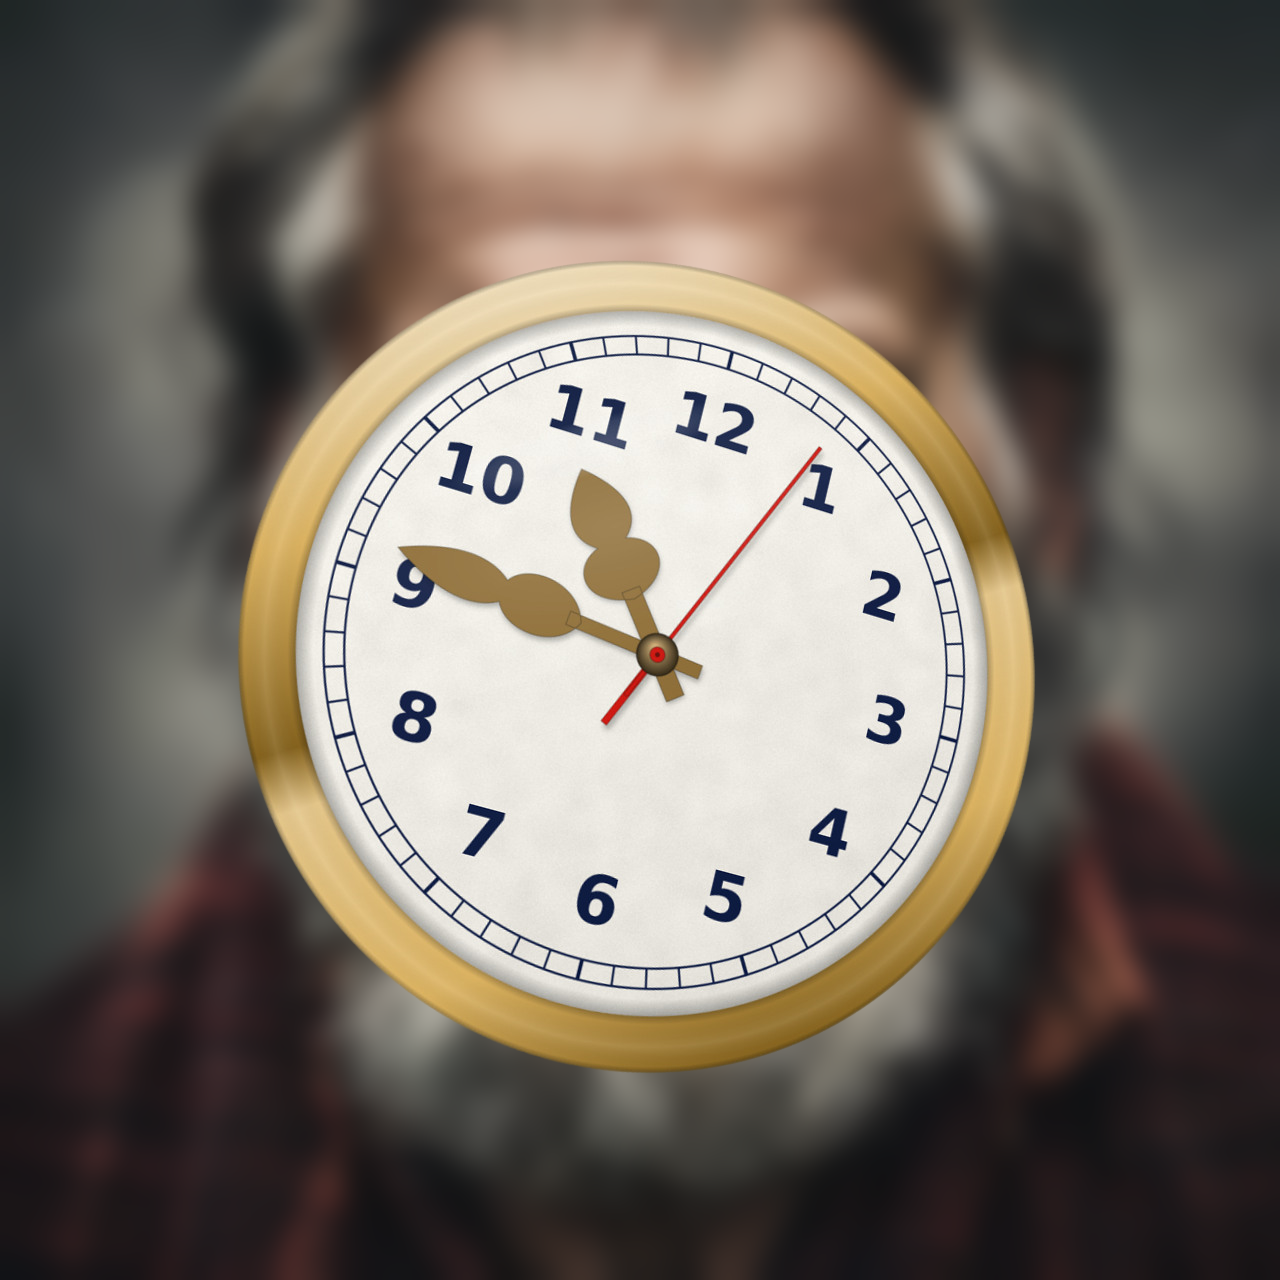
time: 10:46:04
